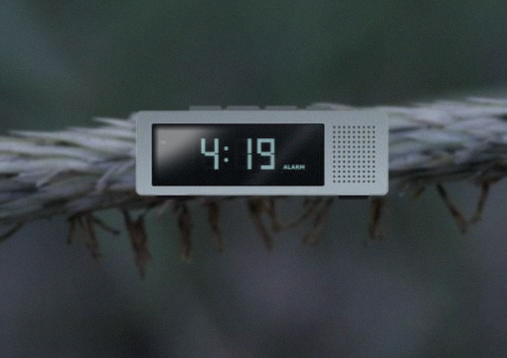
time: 4:19
